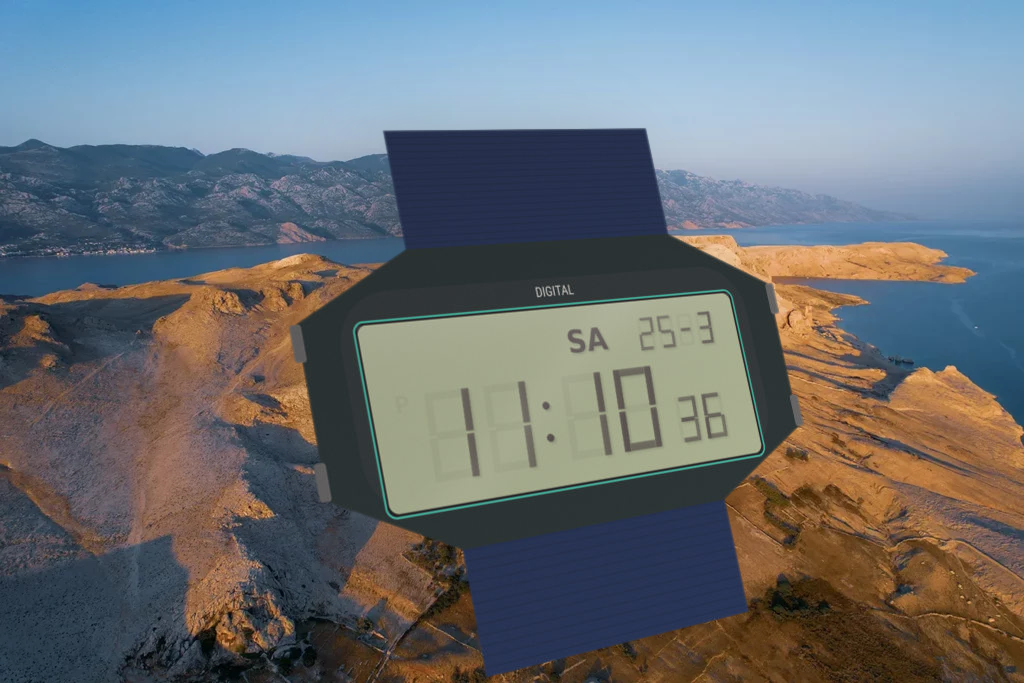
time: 11:10:36
